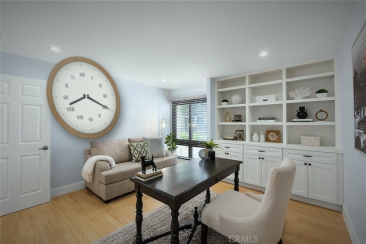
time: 8:20
